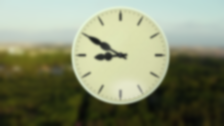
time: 8:50
